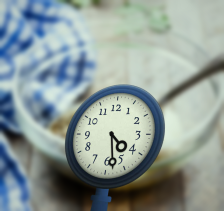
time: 4:28
